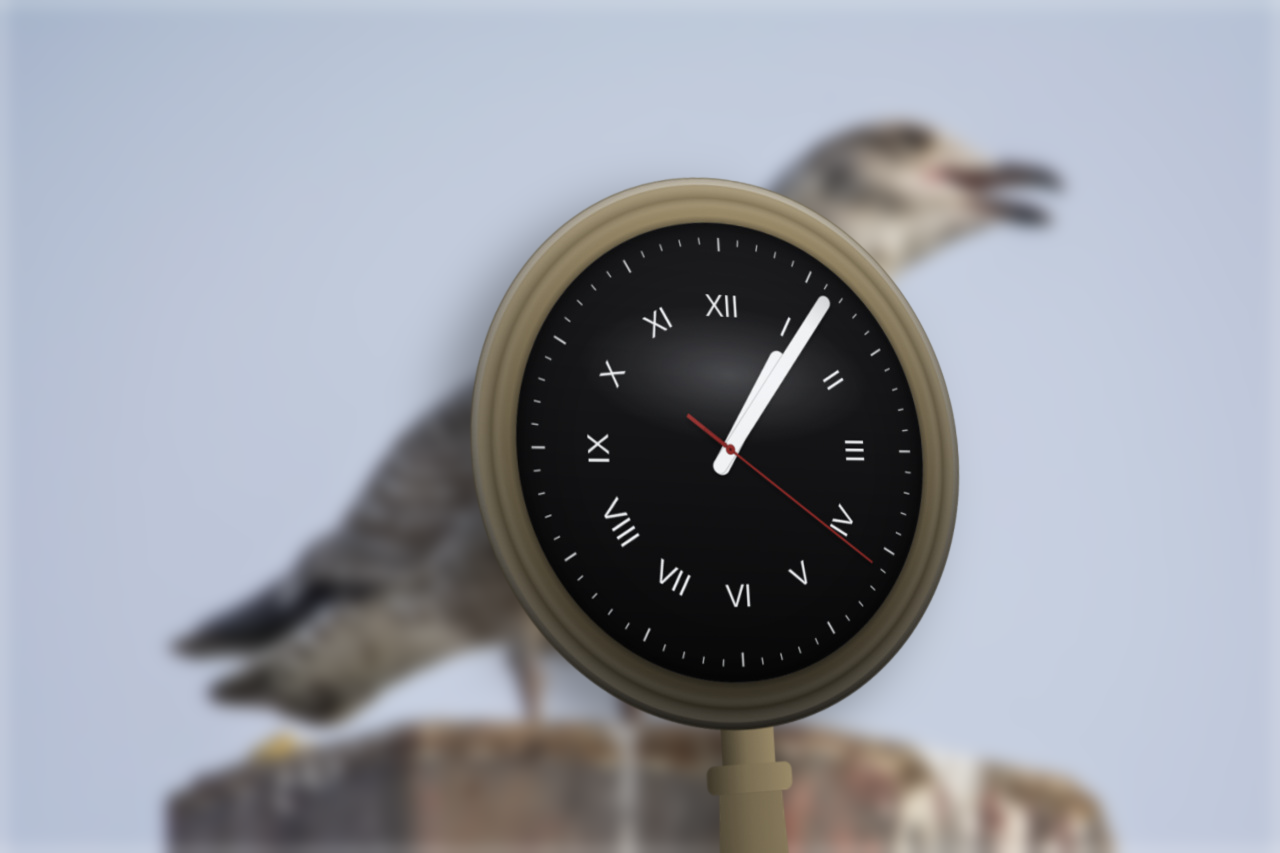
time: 1:06:21
